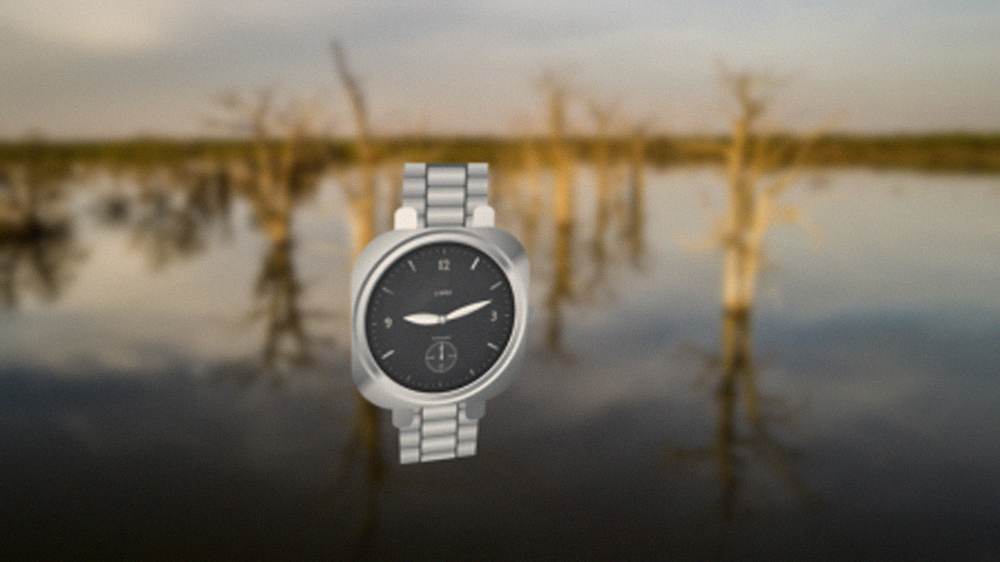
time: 9:12
